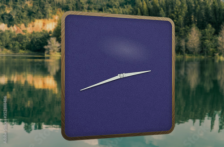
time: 2:42
